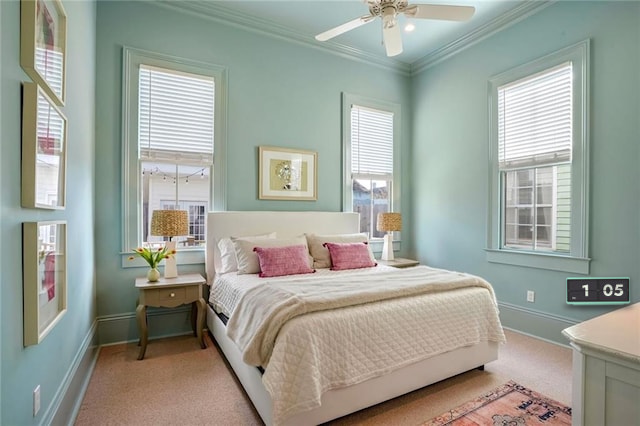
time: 1:05
